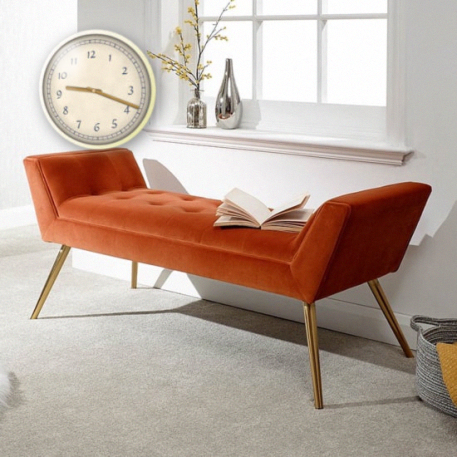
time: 9:19
